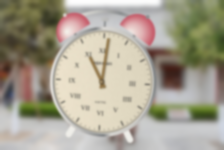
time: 11:01
